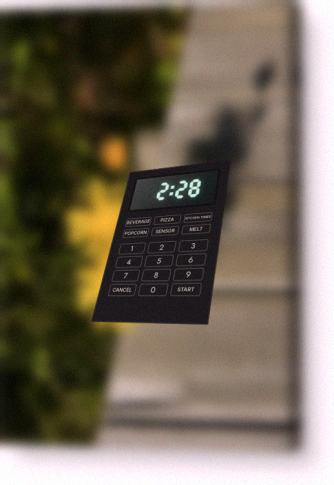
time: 2:28
